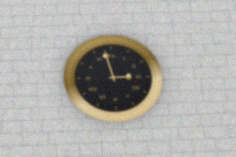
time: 2:58
